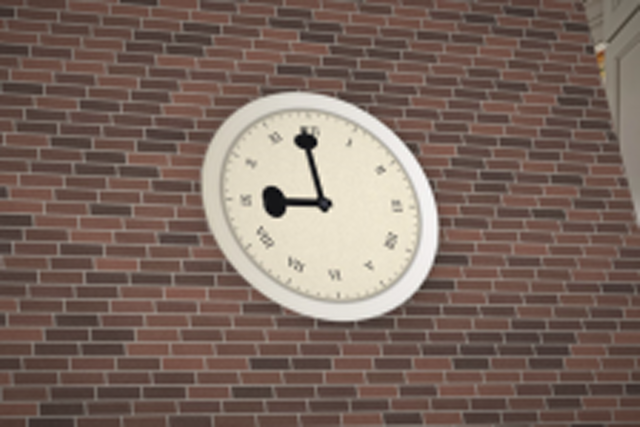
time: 8:59
